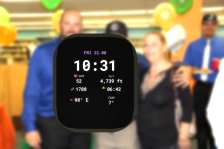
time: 10:31
